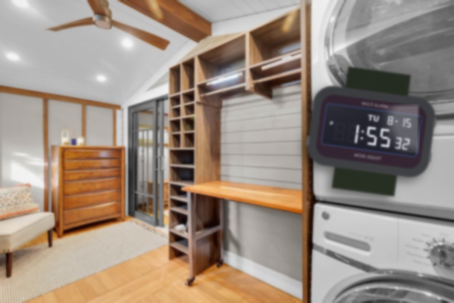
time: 1:55:32
